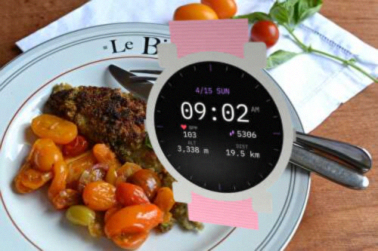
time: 9:02
